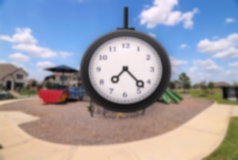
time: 7:23
